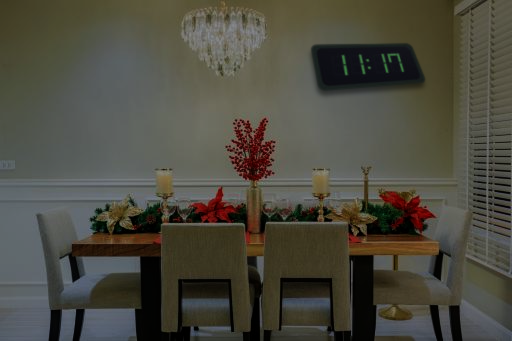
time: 11:17
